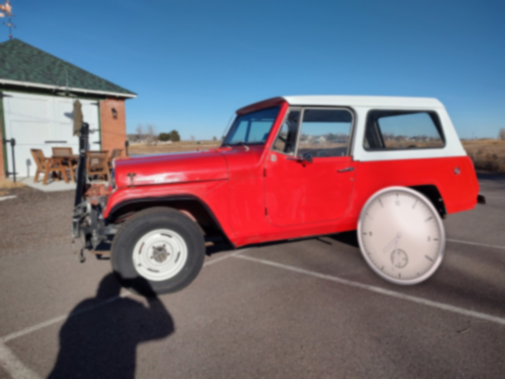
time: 7:32
